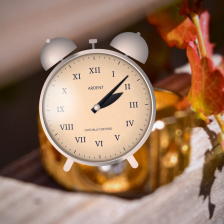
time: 2:08
